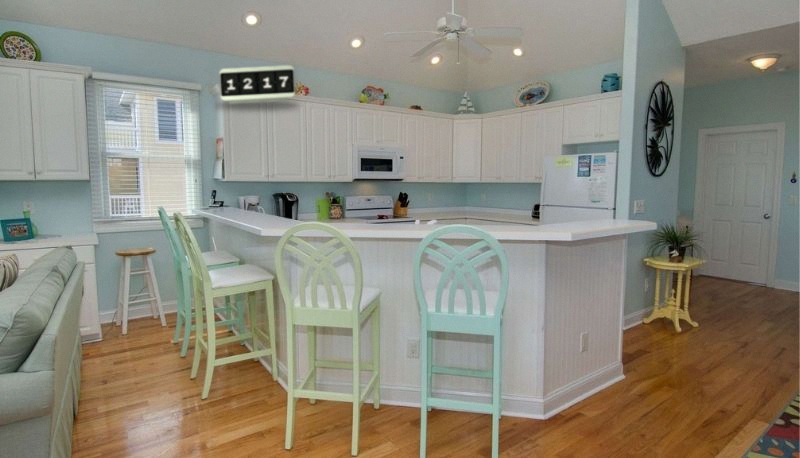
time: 12:17
